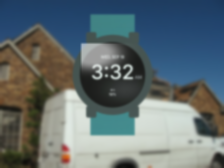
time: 3:32
